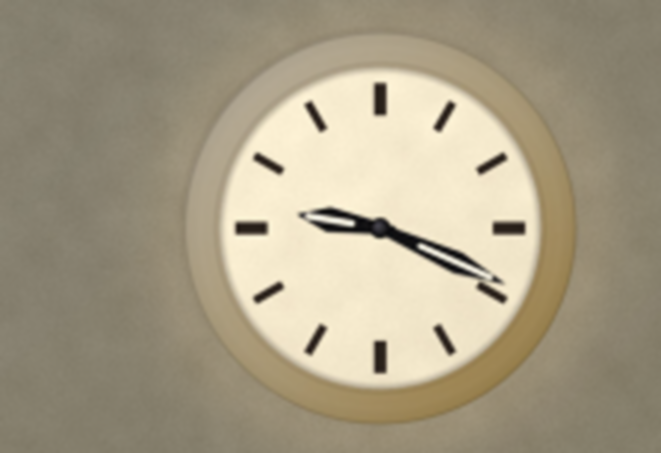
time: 9:19
